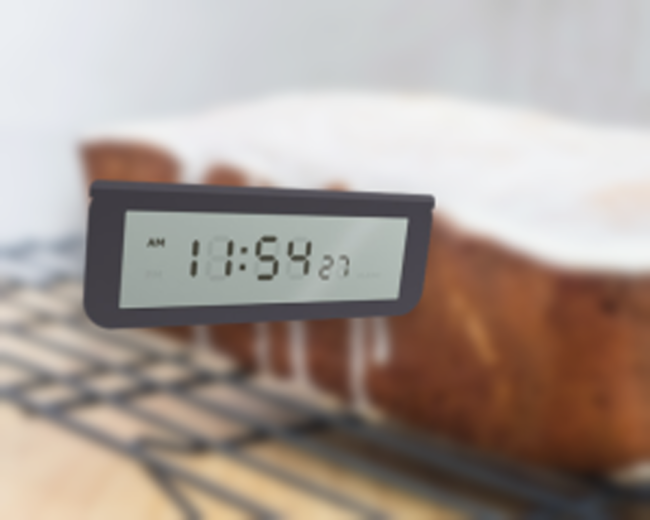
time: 11:54:27
